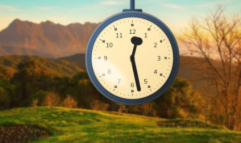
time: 12:28
